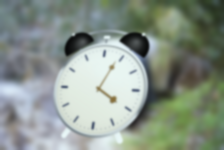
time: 4:04
